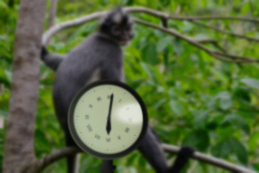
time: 6:01
